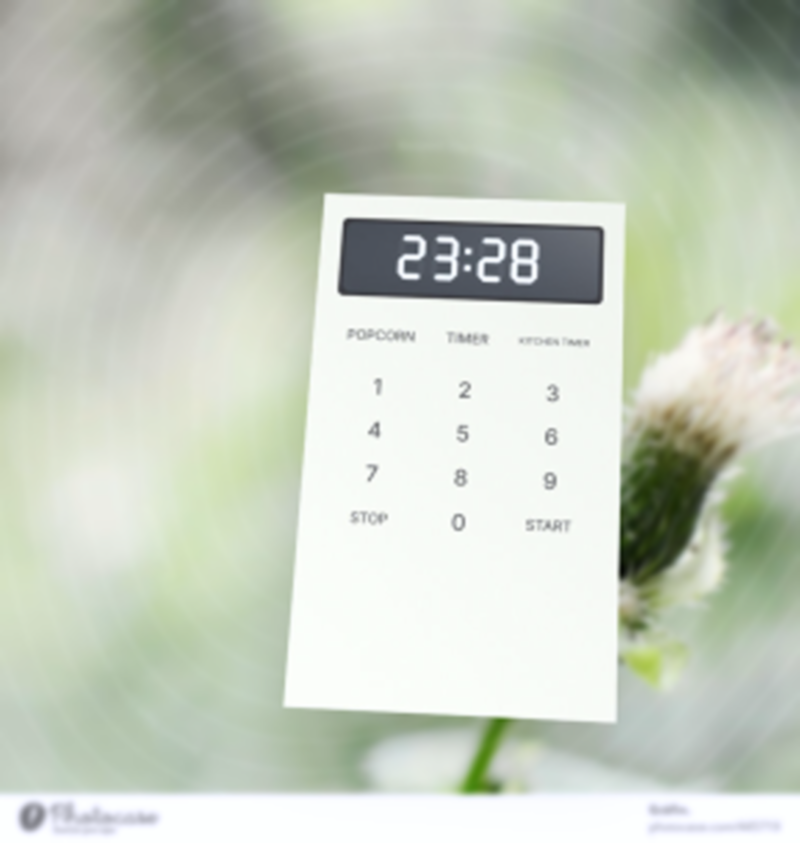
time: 23:28
